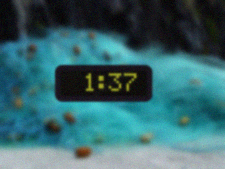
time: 1:37
